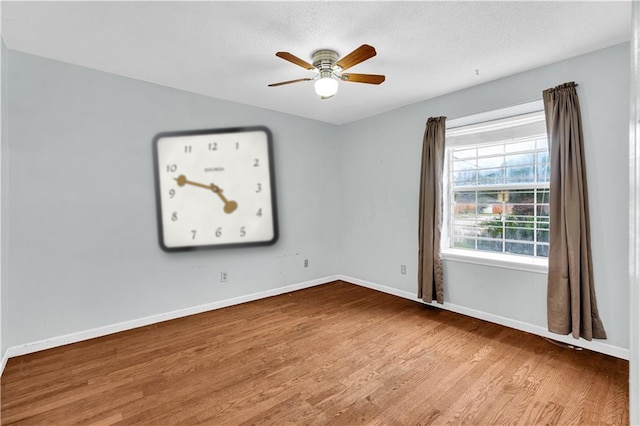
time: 4:48
